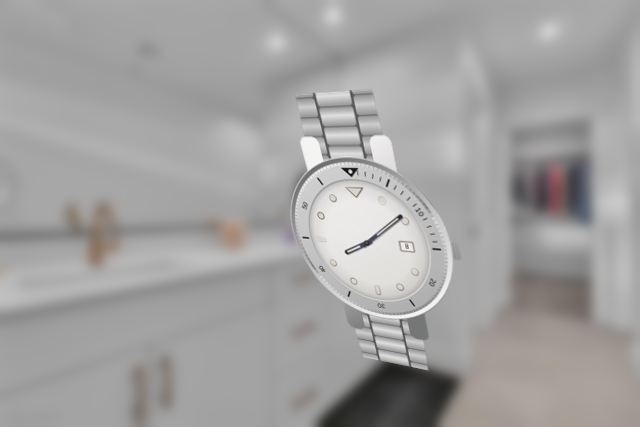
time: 8:09
